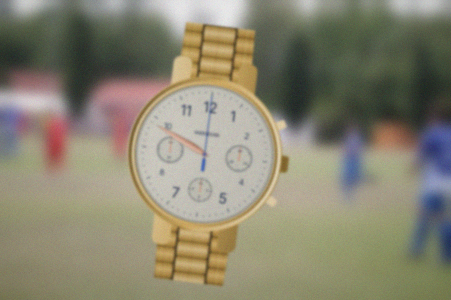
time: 9:49
